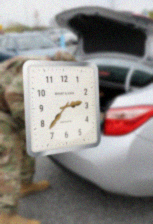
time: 2:37
